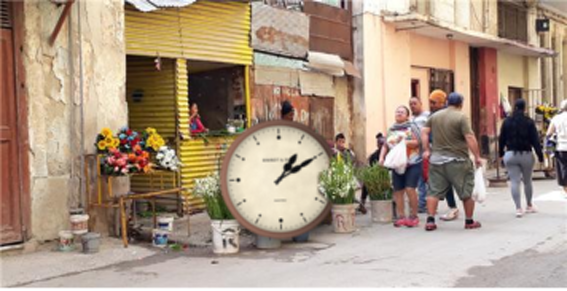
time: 1:10
